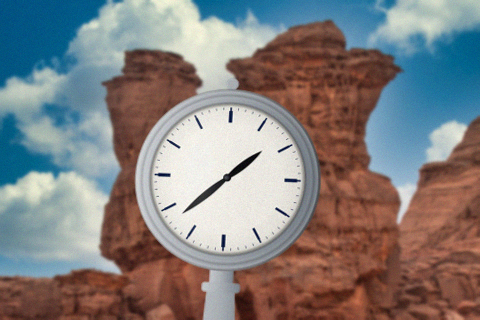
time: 1:38
